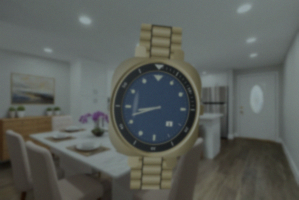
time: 8:42
